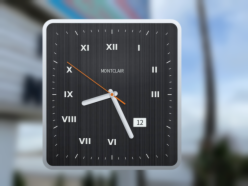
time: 8:25:51
